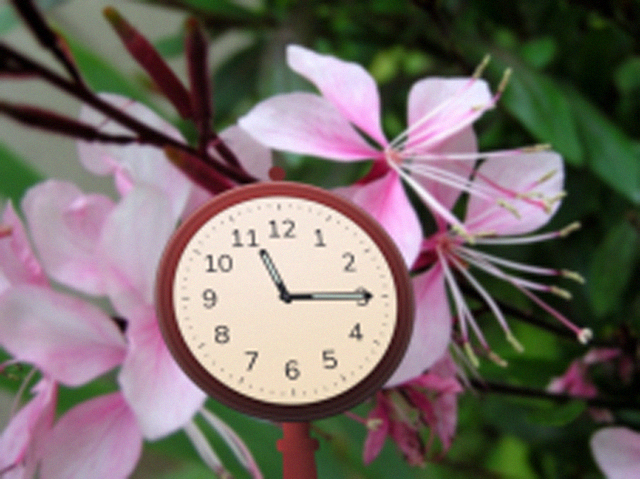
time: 11:15
